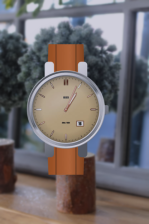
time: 1:04
